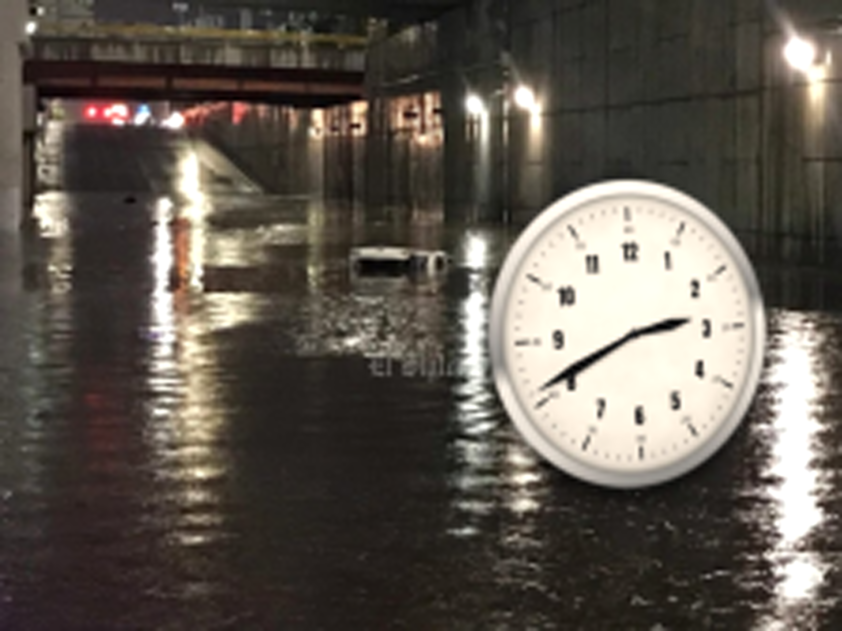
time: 2:41
